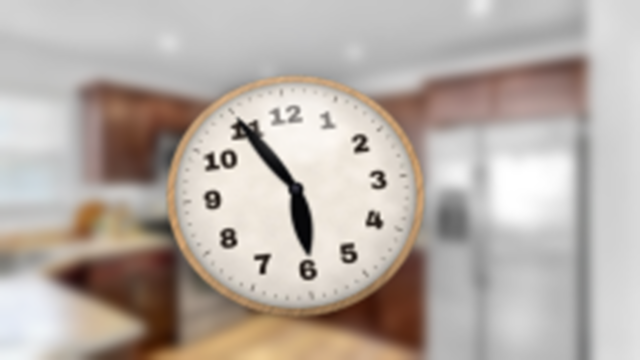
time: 5:55
